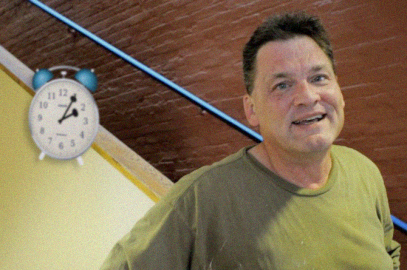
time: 2:05
